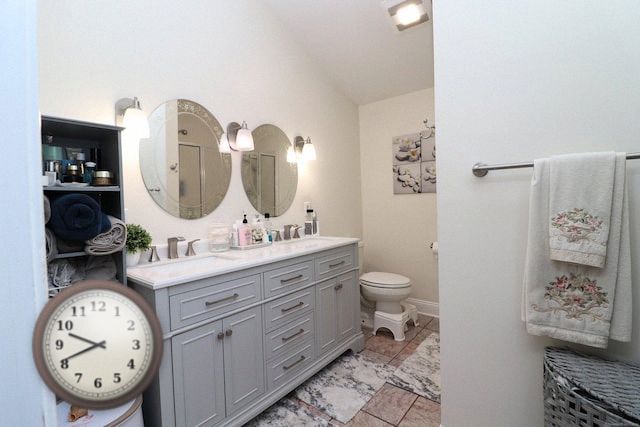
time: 9:41
